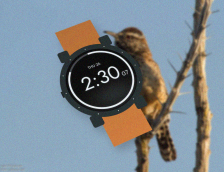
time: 2:30
